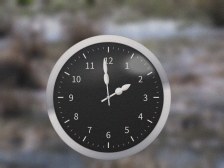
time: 1:59
